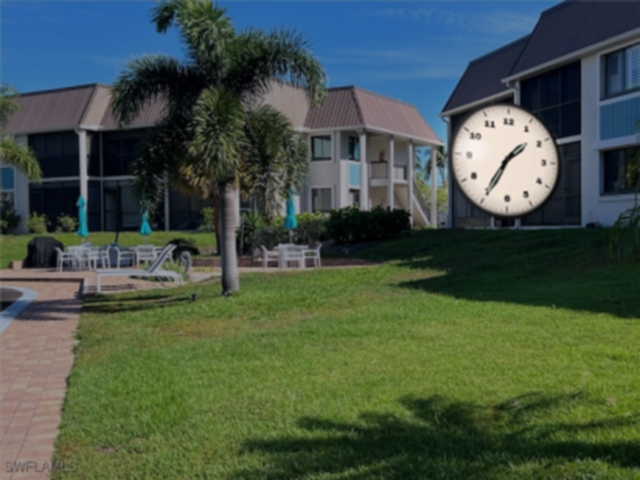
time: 1:35
